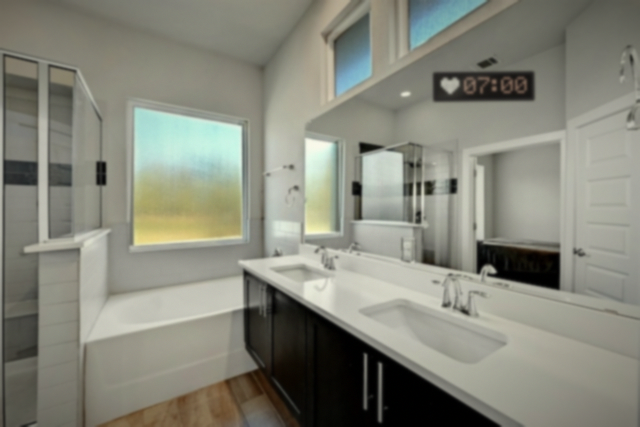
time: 7:00
